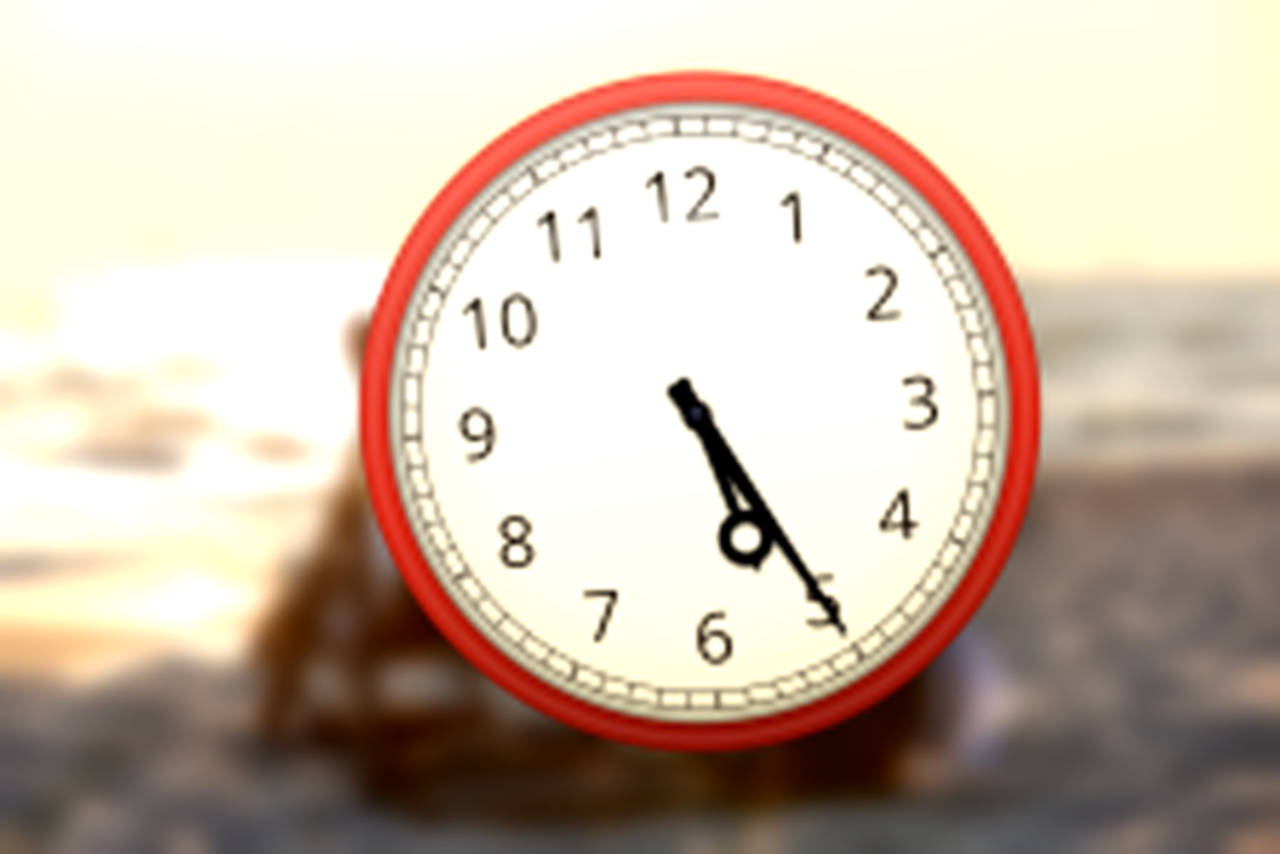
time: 5:25
